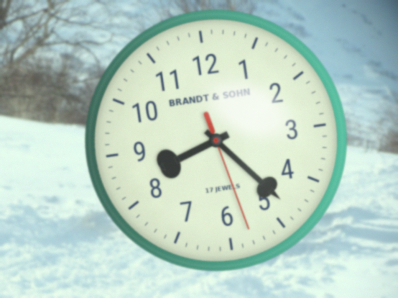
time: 8:23:28
